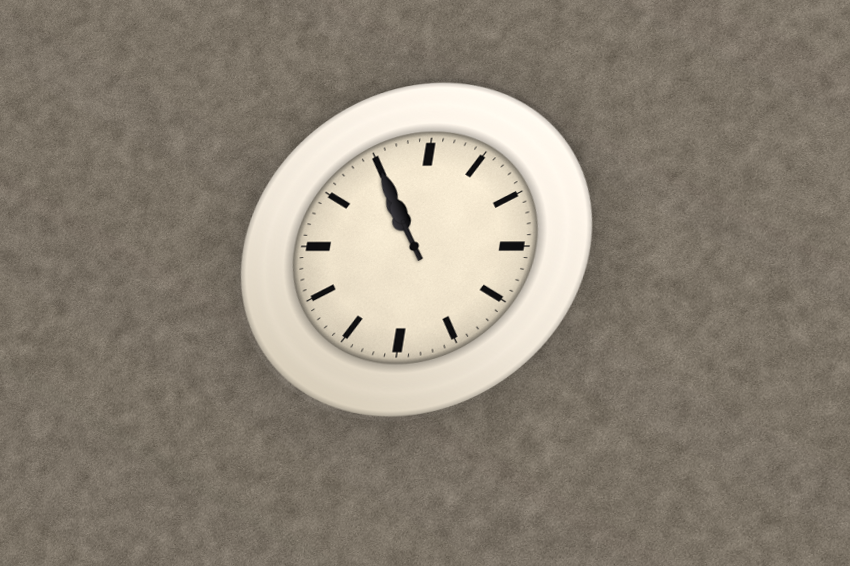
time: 10:55
